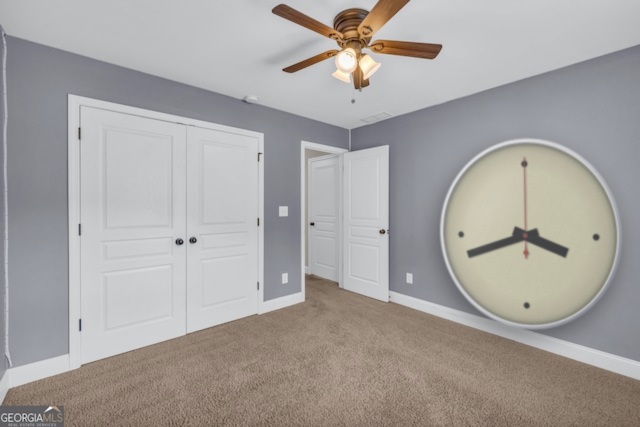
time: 3:42:00
